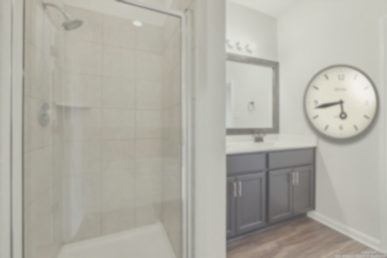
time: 5:43
